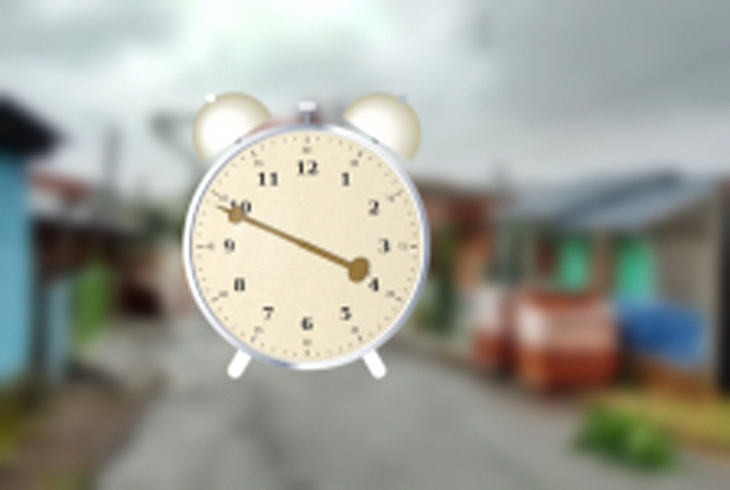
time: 3:49
